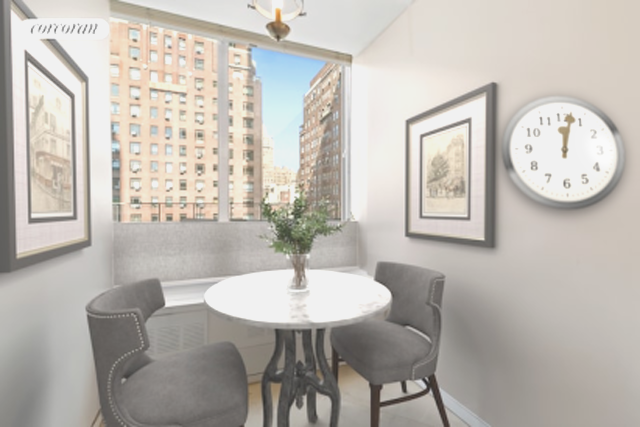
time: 12:02
